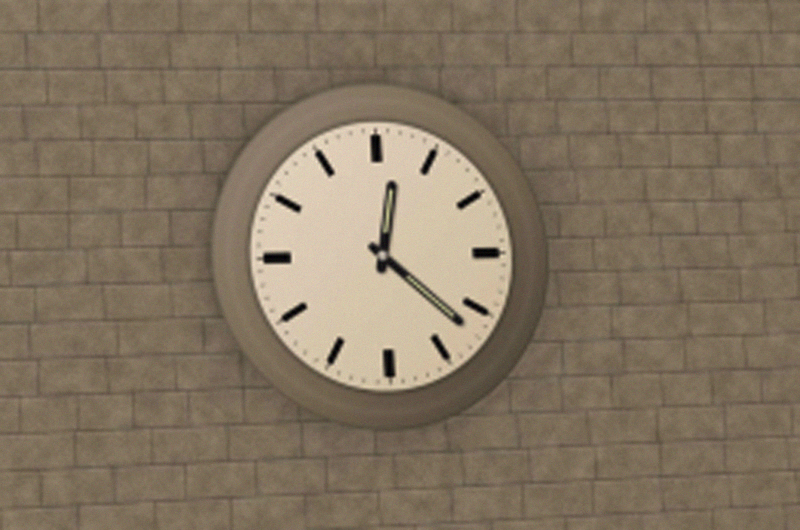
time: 12:22
